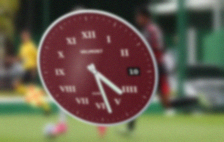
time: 4:28
